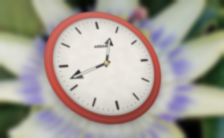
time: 12:42
